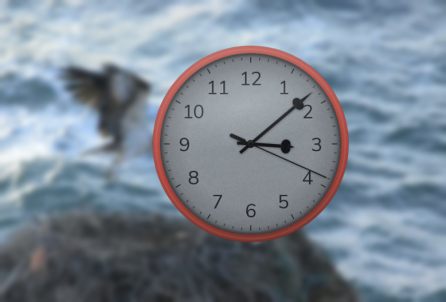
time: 3:08:19
